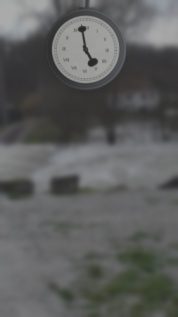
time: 4:58
